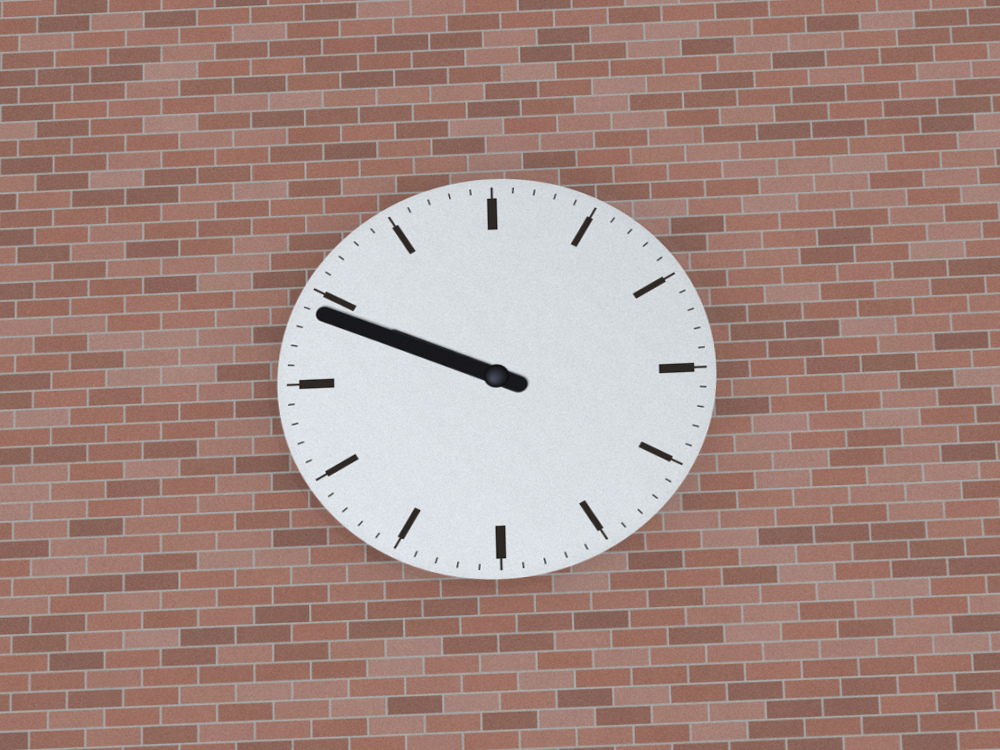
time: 9:49
